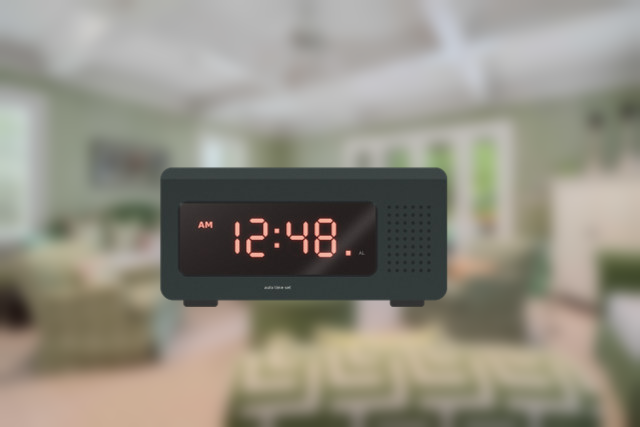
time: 12:48
